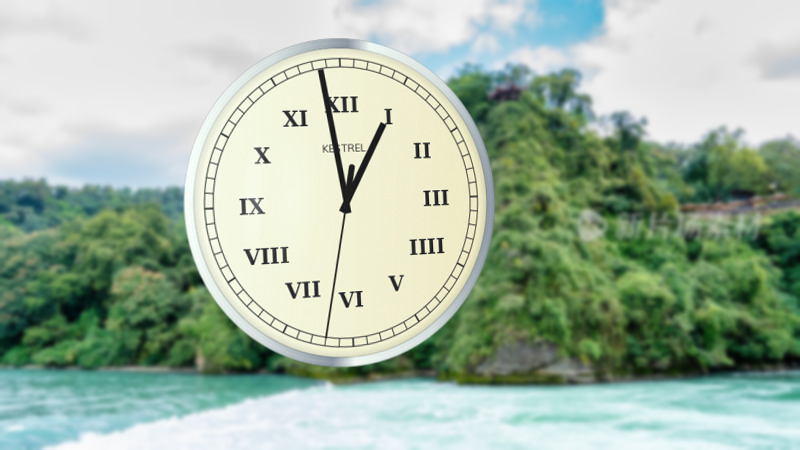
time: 12:58:32
